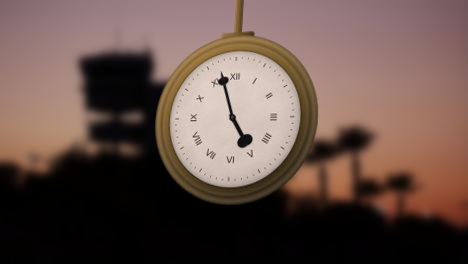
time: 4:57
